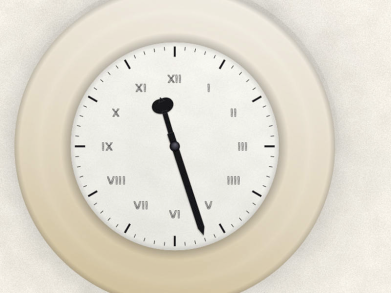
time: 11:27
